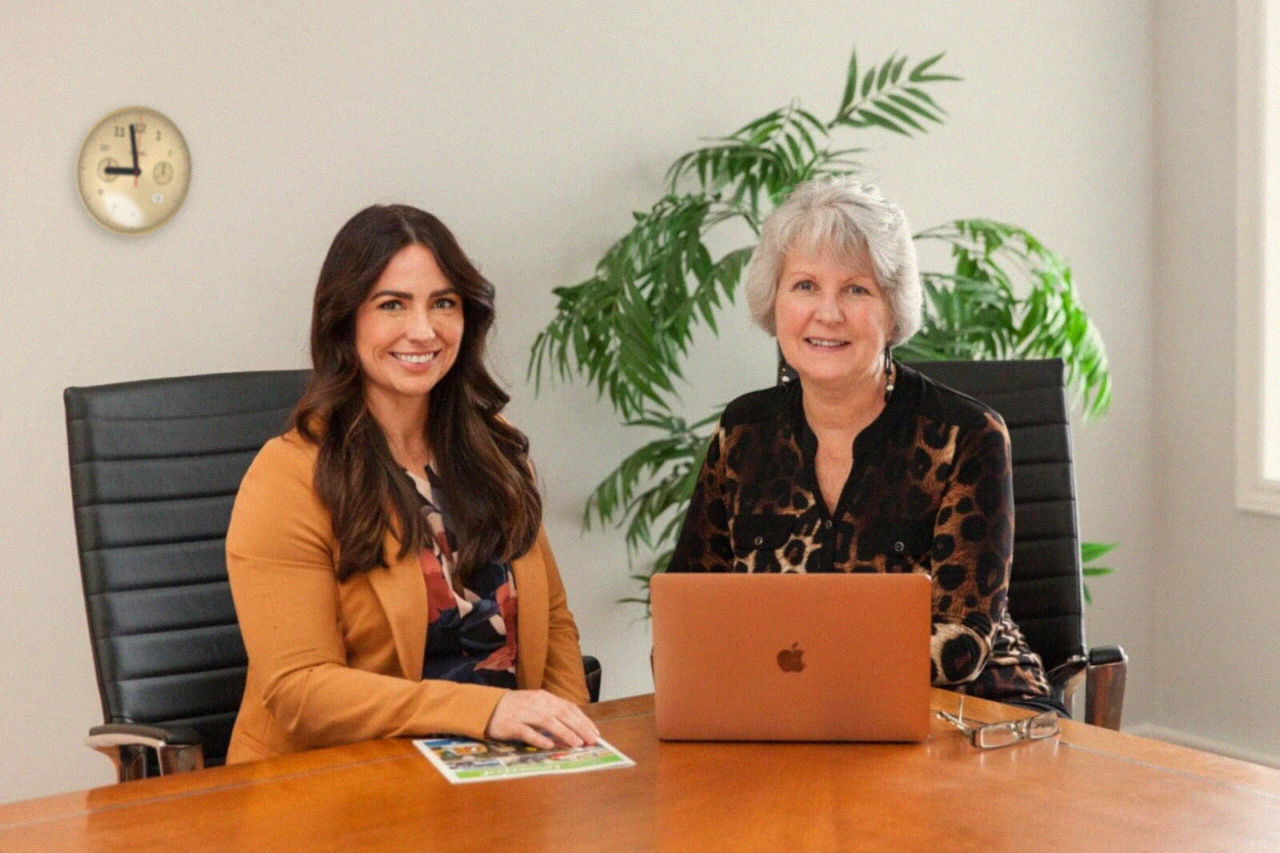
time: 8:58
